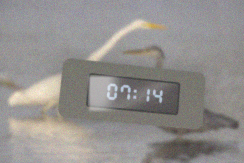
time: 7:14
